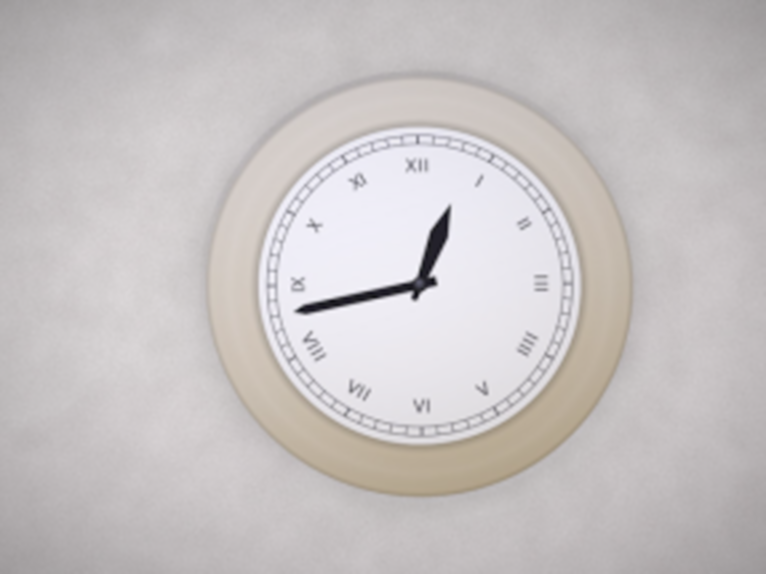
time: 12:43
